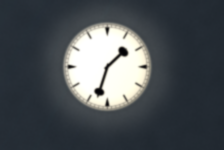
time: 1:33
